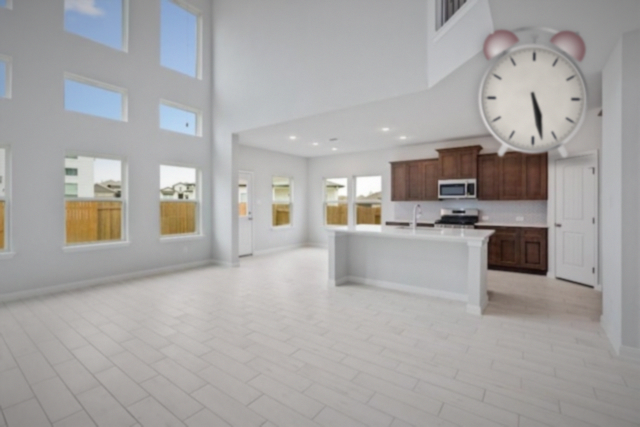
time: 5:28
